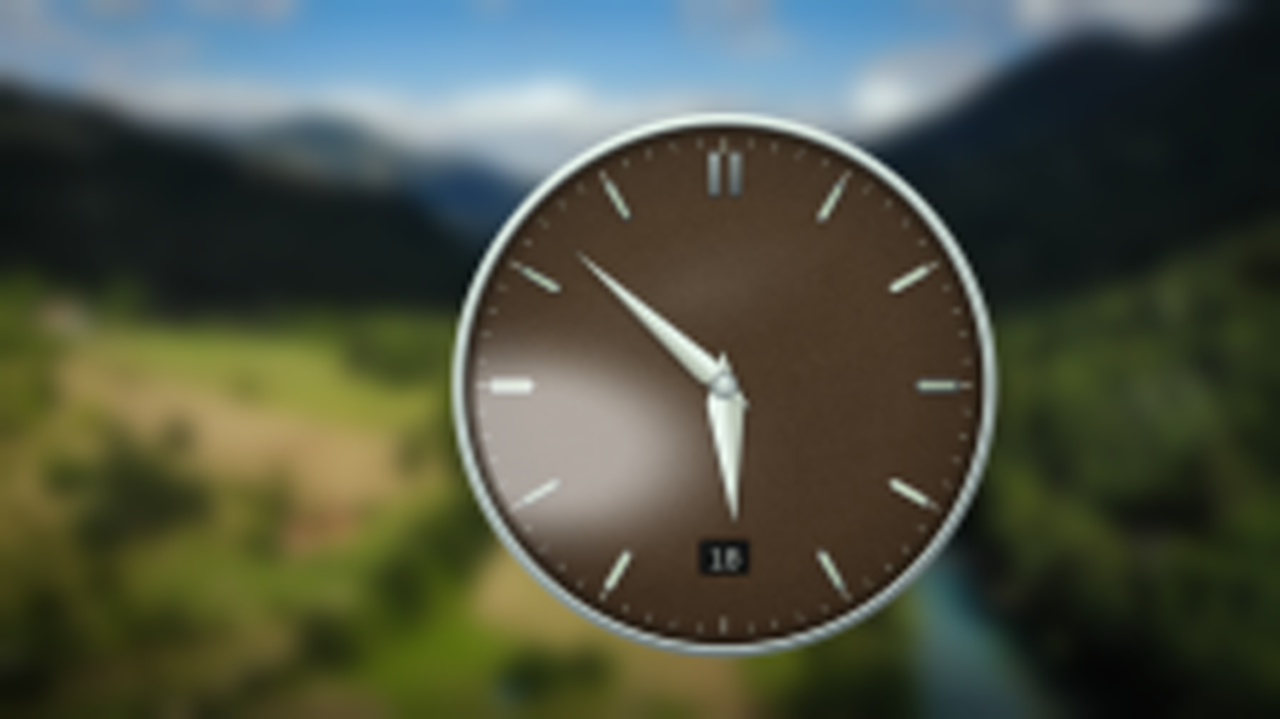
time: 5:52
